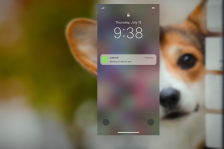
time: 9:38
